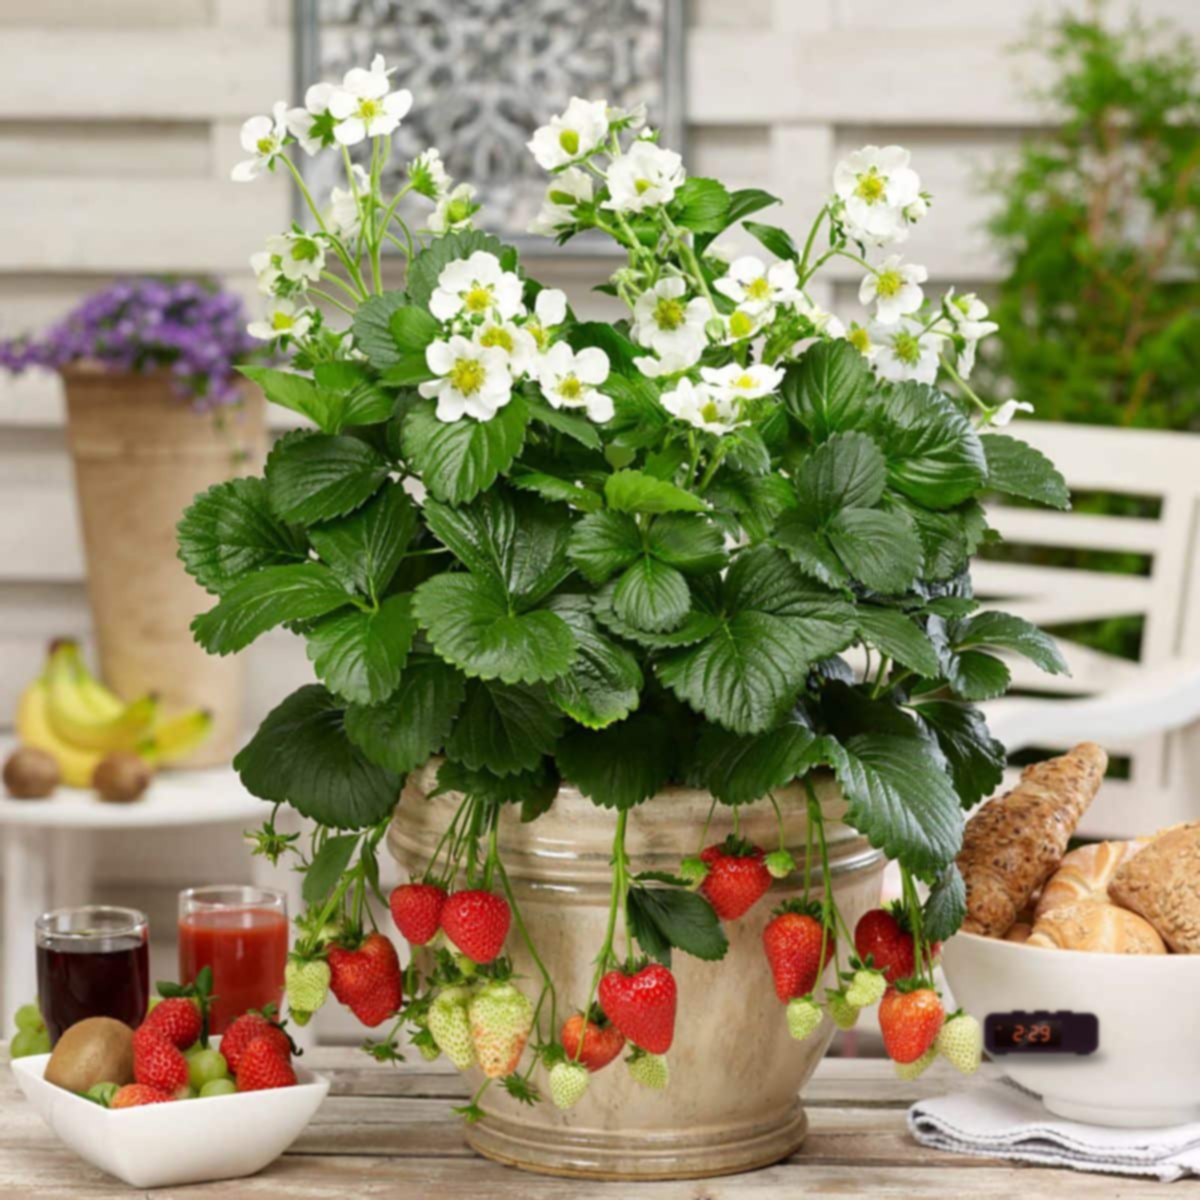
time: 2:29
